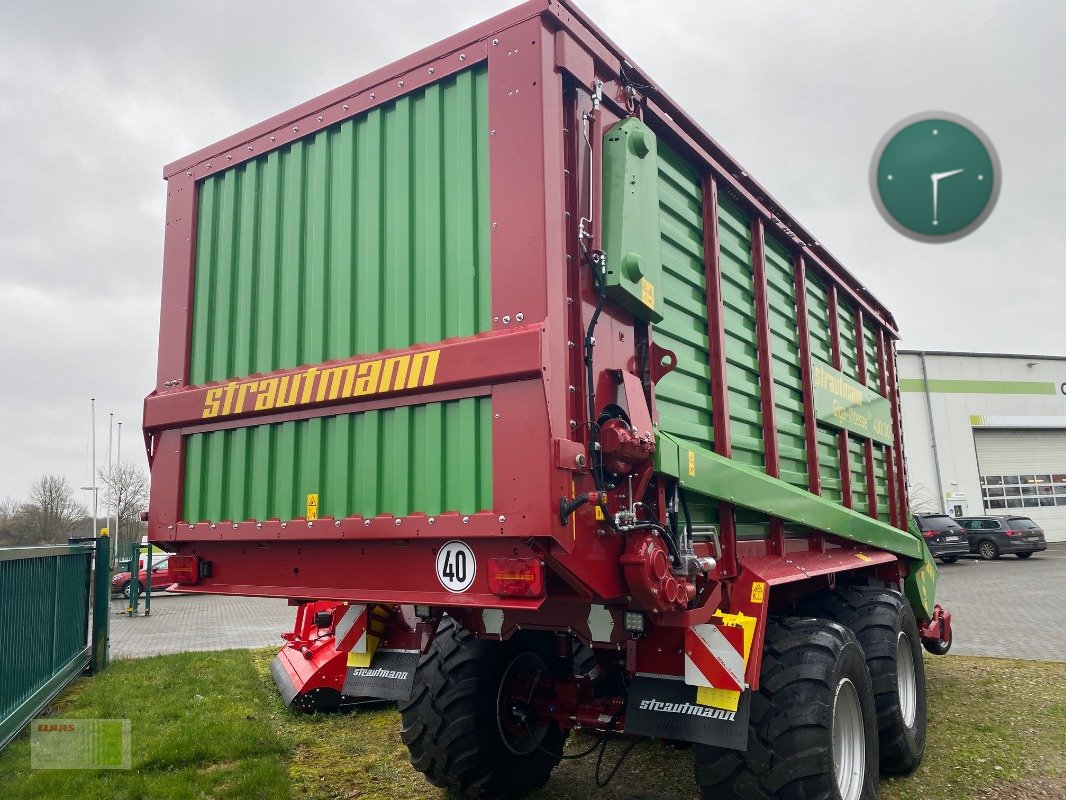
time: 2:30
